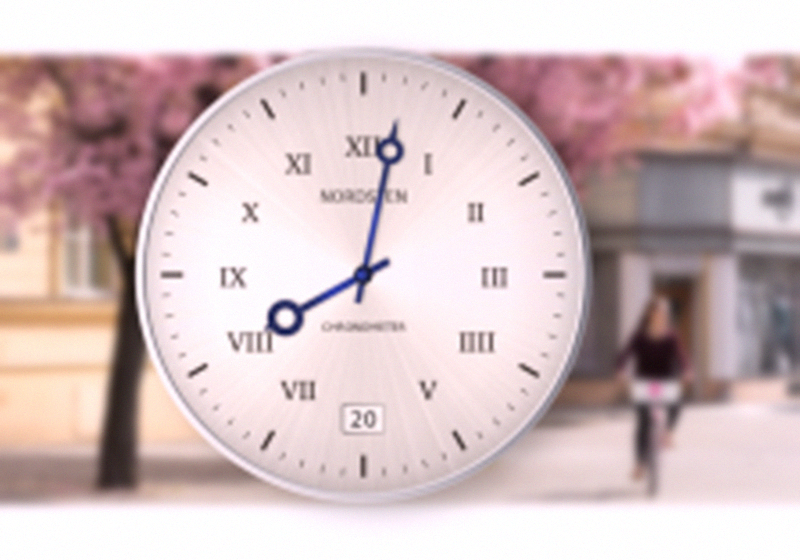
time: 8:02
